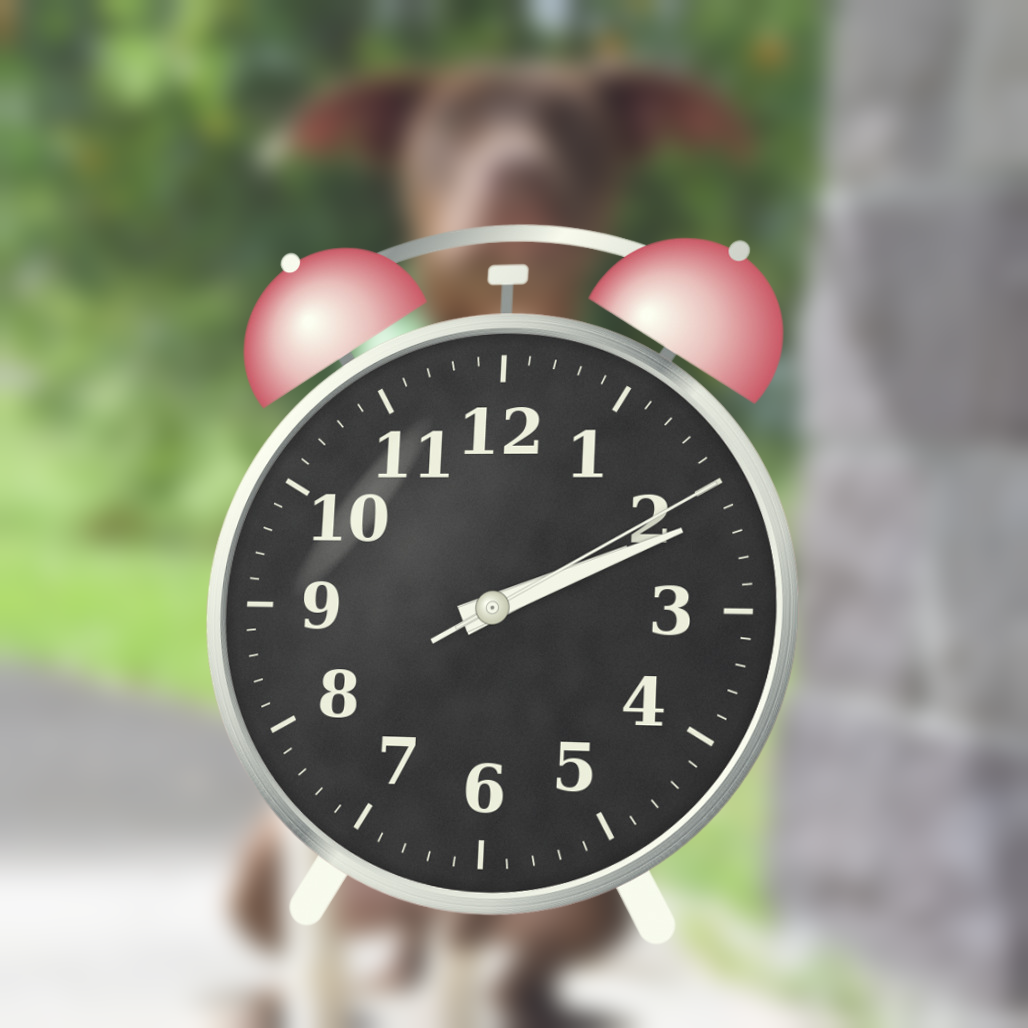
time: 2:11:10
